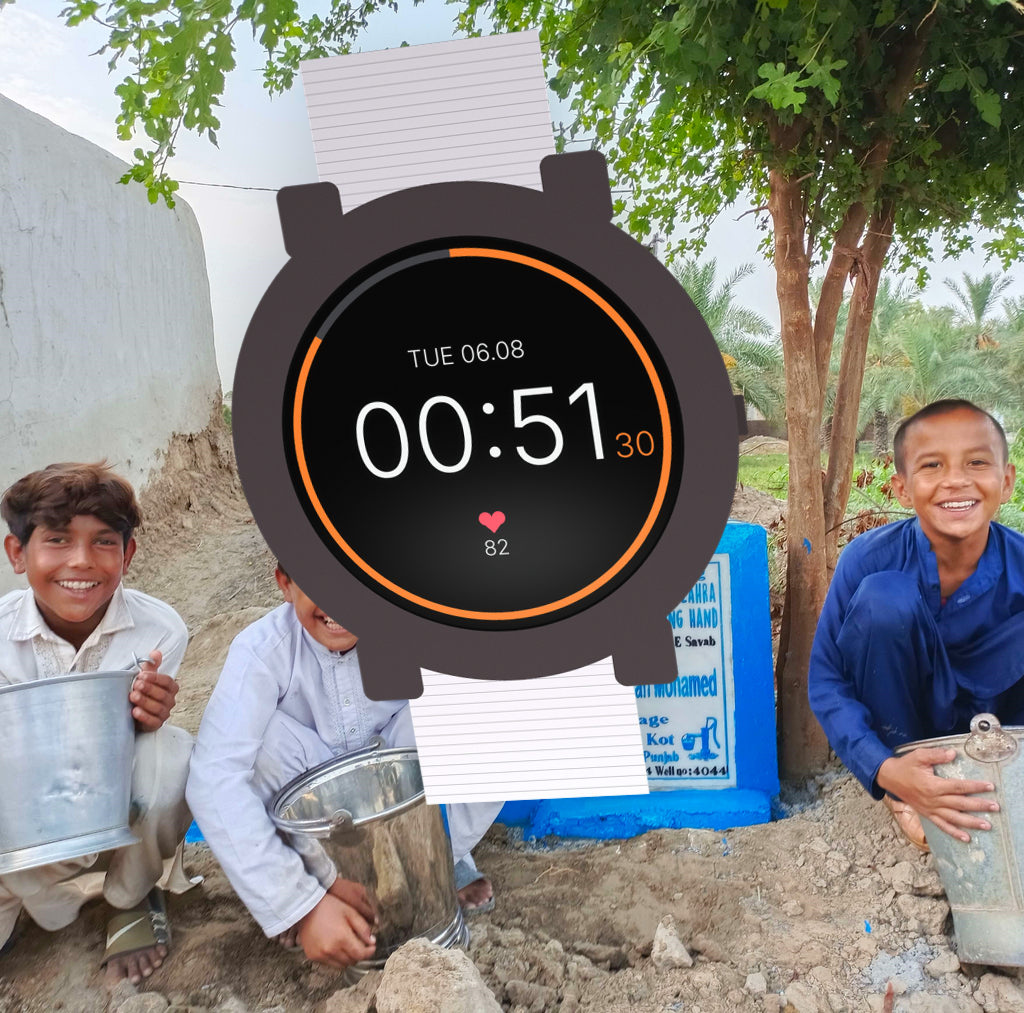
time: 0:51:30
